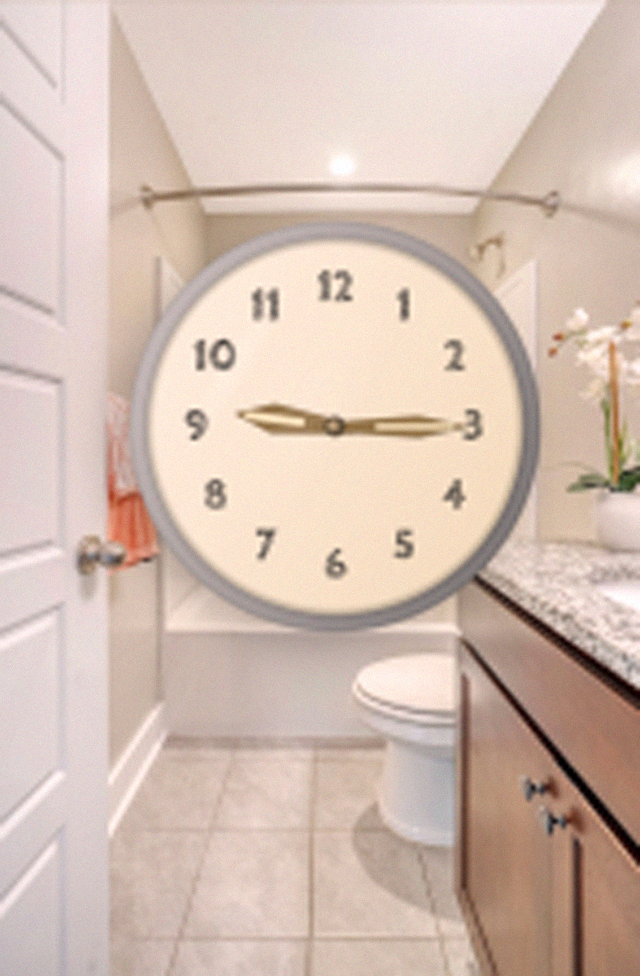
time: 9:15
